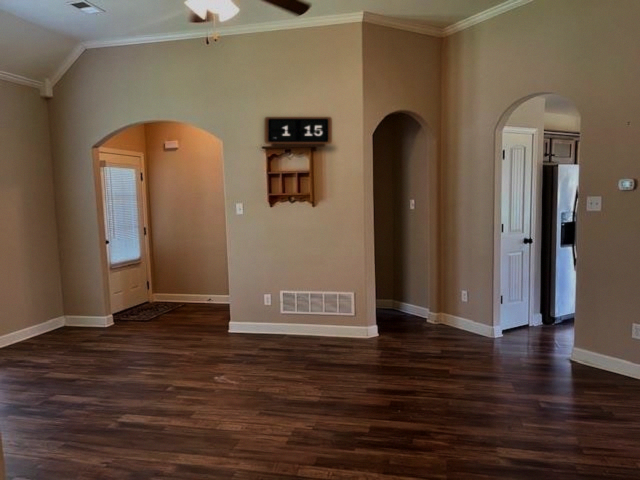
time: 1:15
